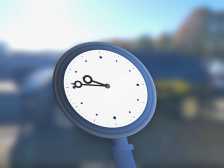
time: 9:46
